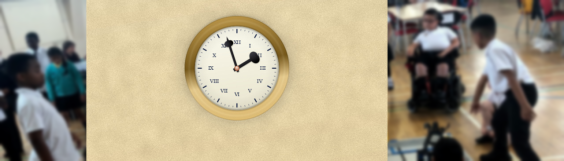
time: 1:57
